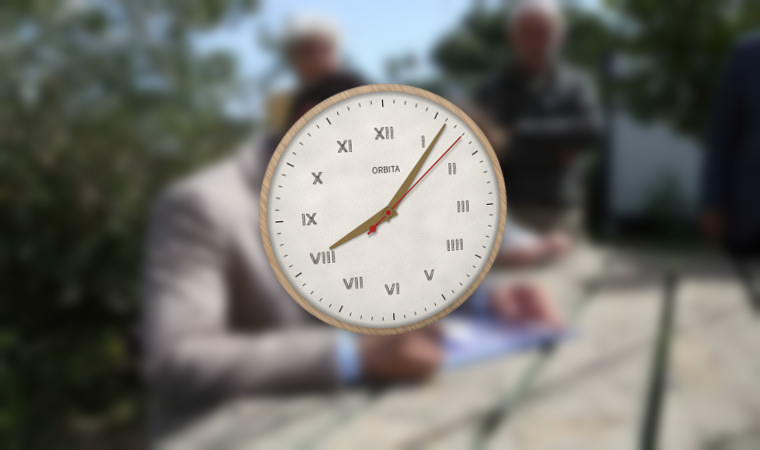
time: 8:06:08
